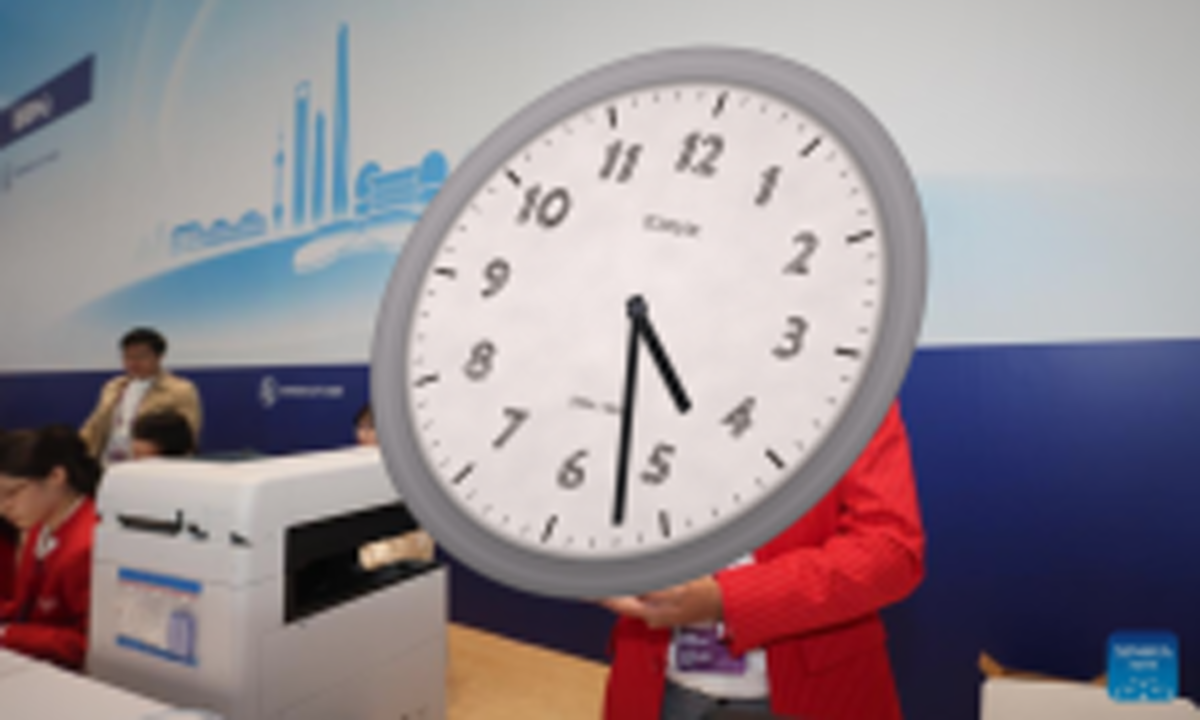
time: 4:27
